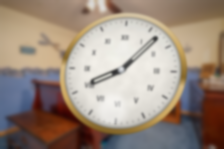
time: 8:07
